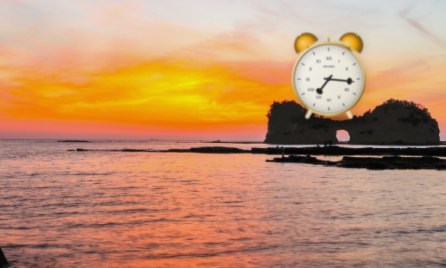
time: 7:16
